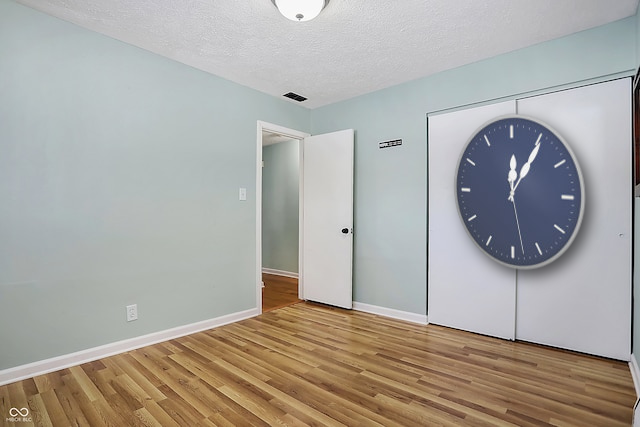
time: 12:05:28
